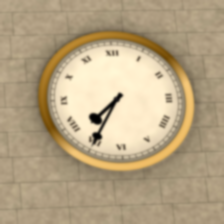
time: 7:35
